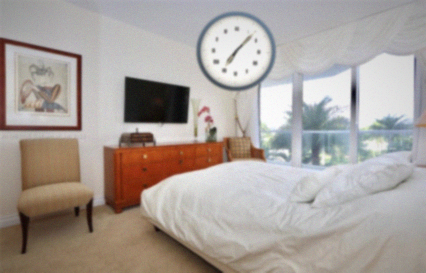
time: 7:07
